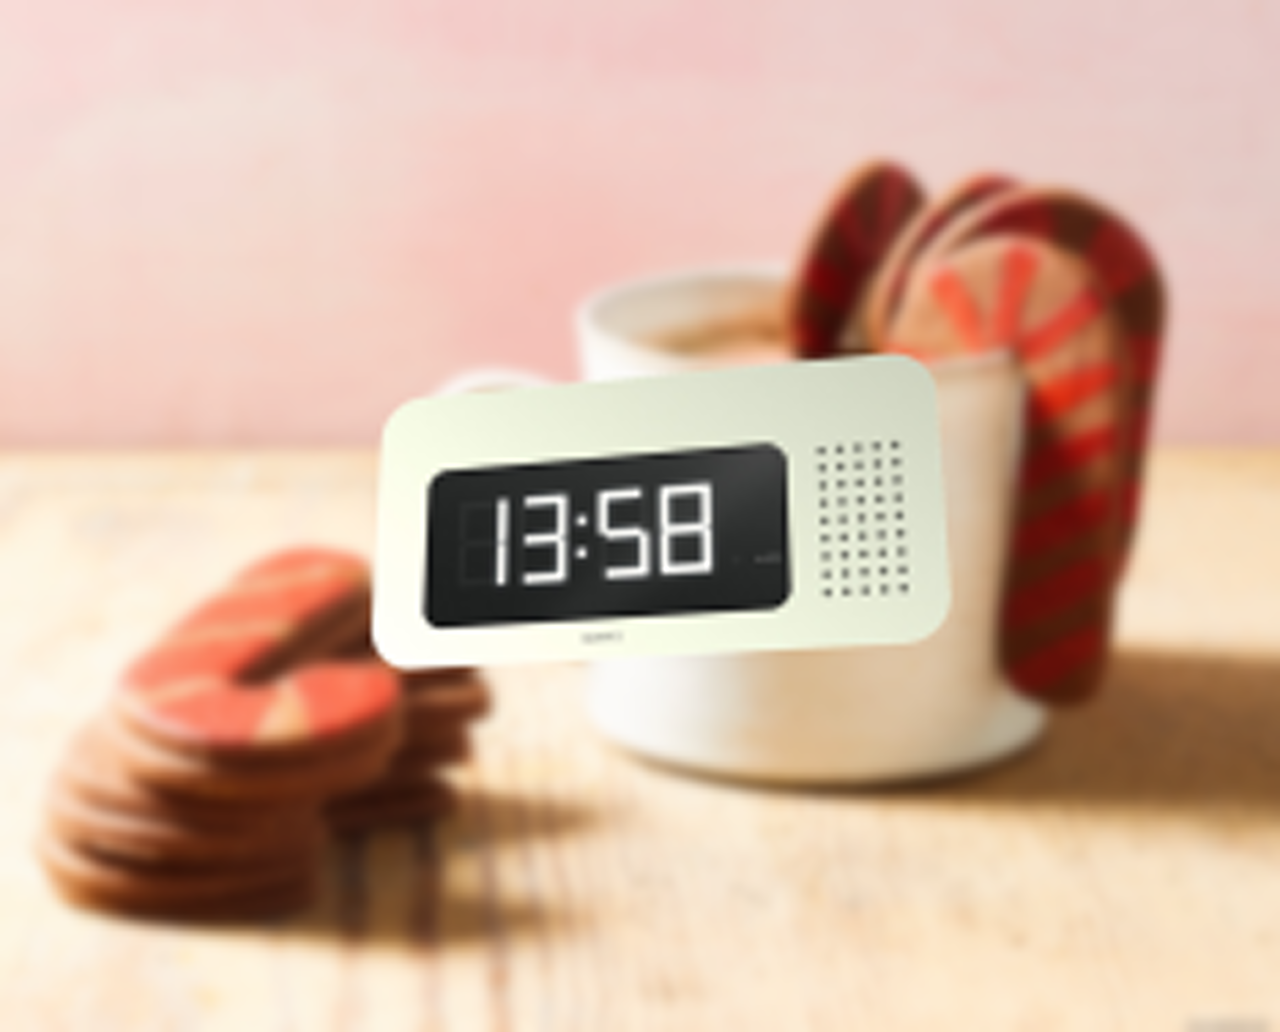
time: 13:58
